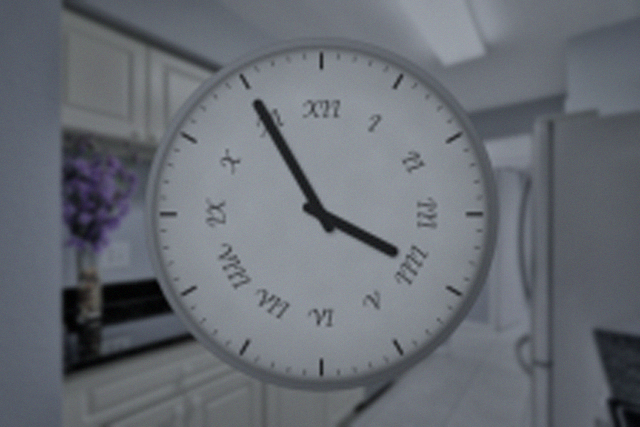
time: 3:55
